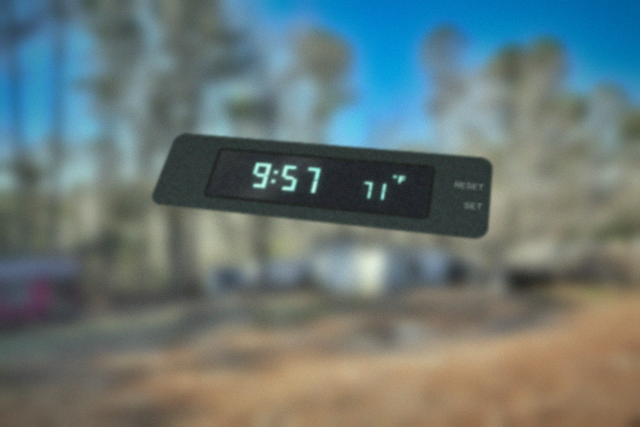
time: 9:57
